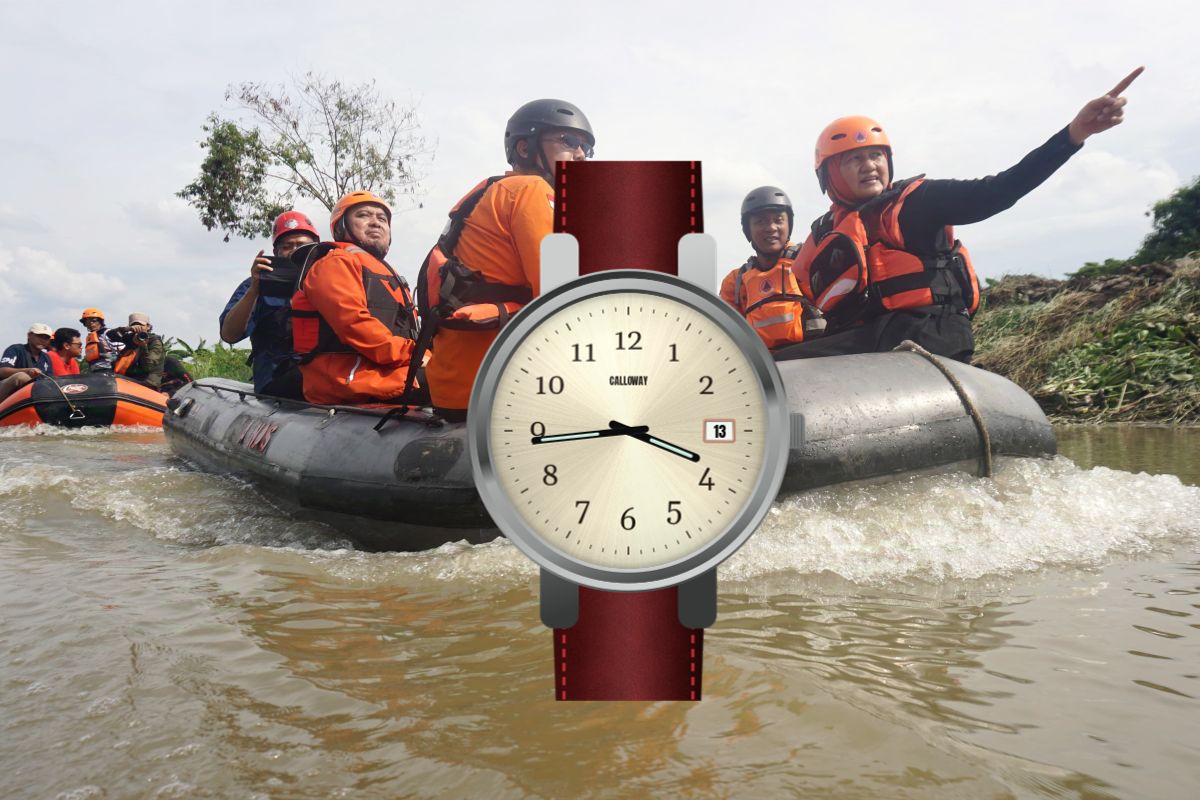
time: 3:44
